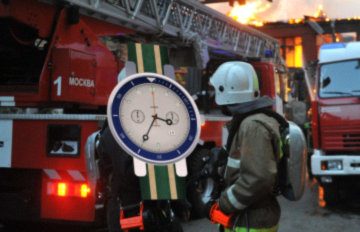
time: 3:35
